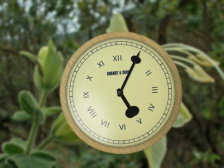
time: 5:05
